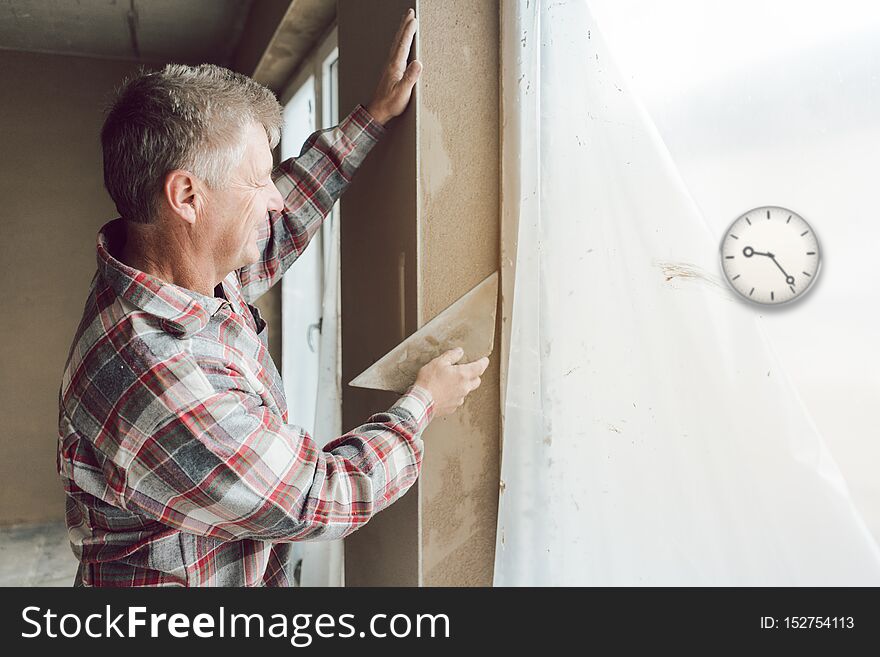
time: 9:24
